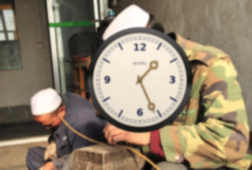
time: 1:26
